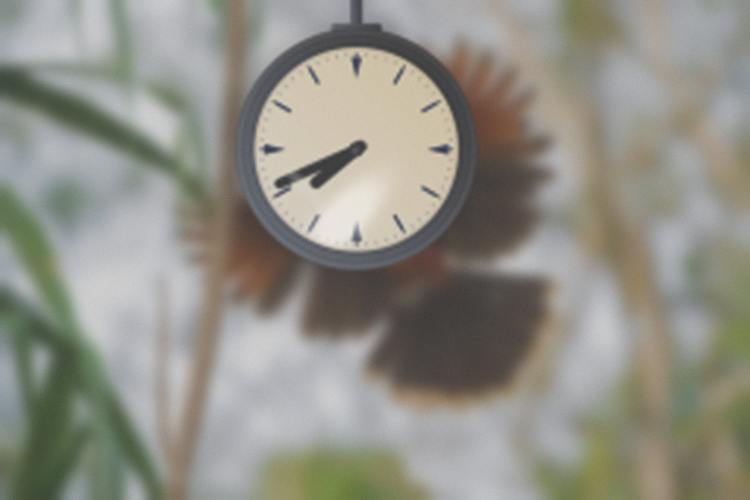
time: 7:41
